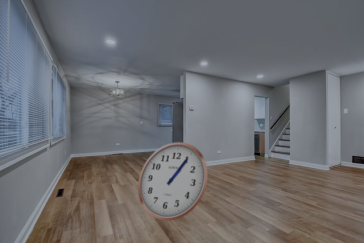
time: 1:05
